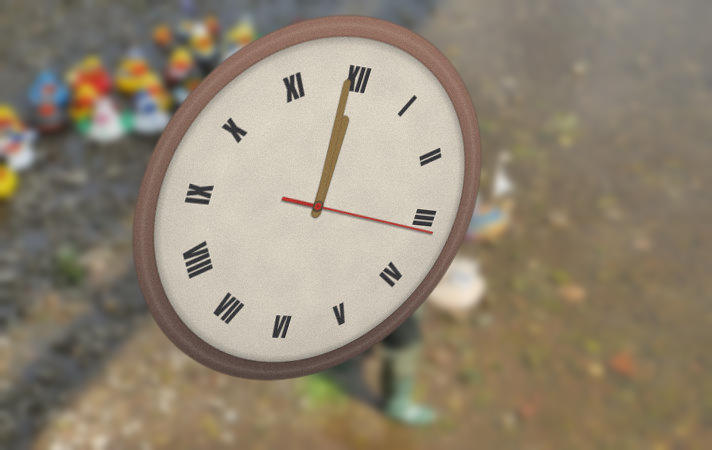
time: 11:59:16
